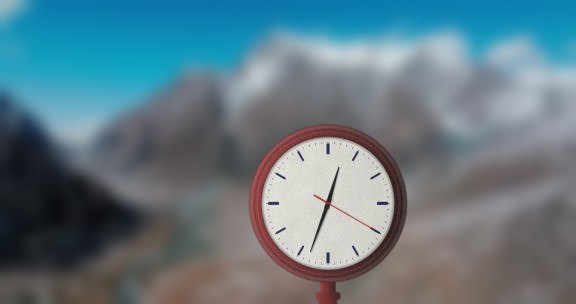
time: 12:33:20
